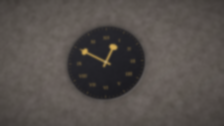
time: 12:50
